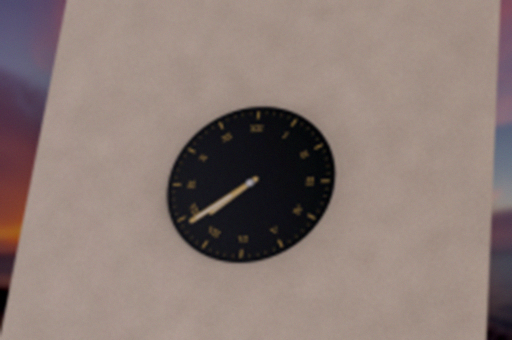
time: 7:39
